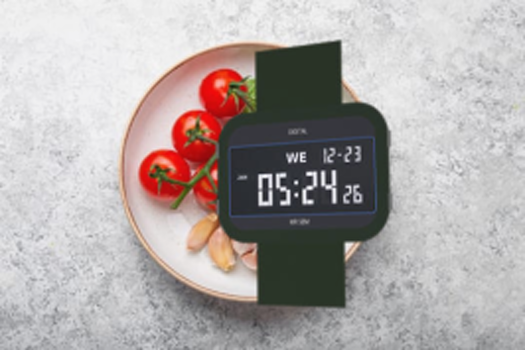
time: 5:24:26
